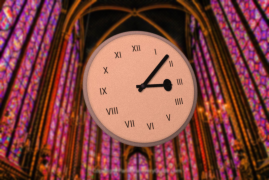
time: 3:08
